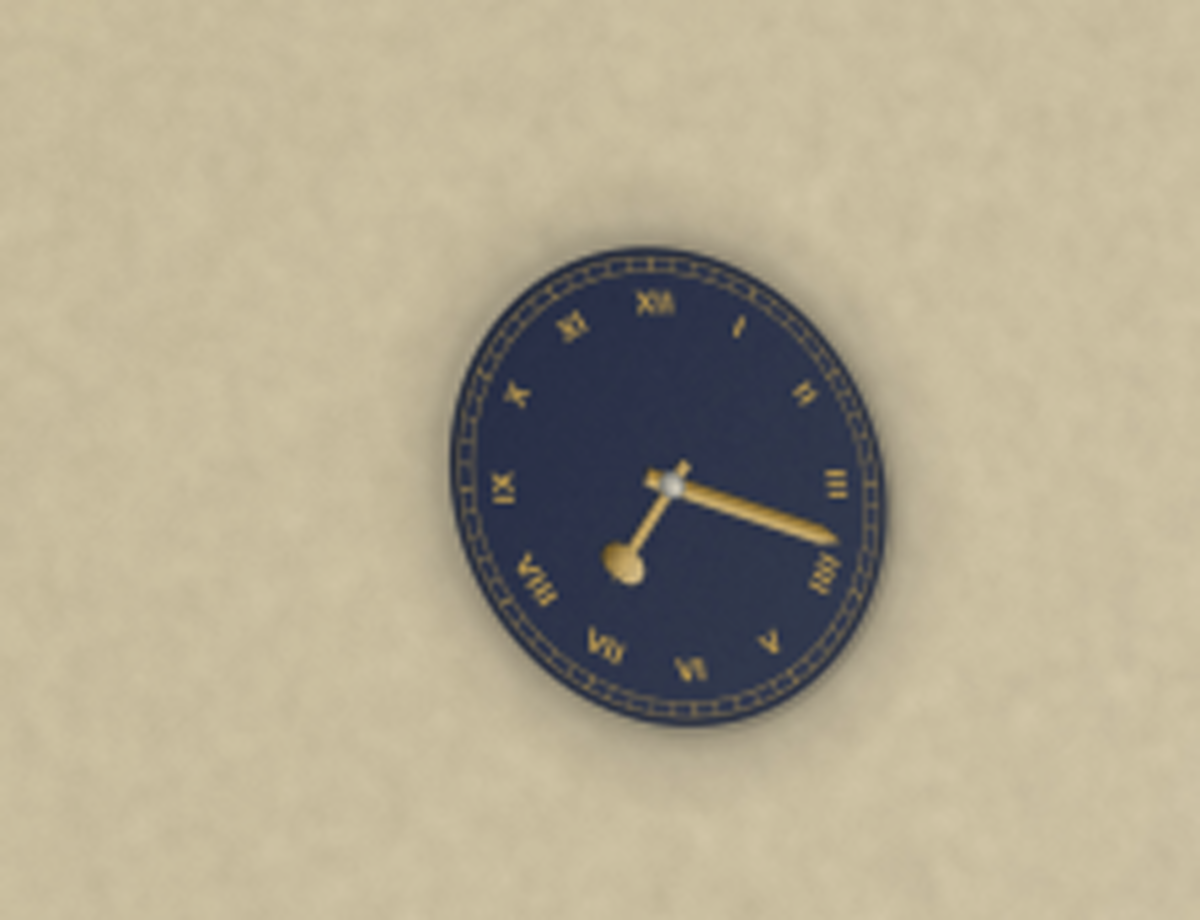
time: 7:18
